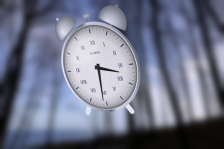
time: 3:31
